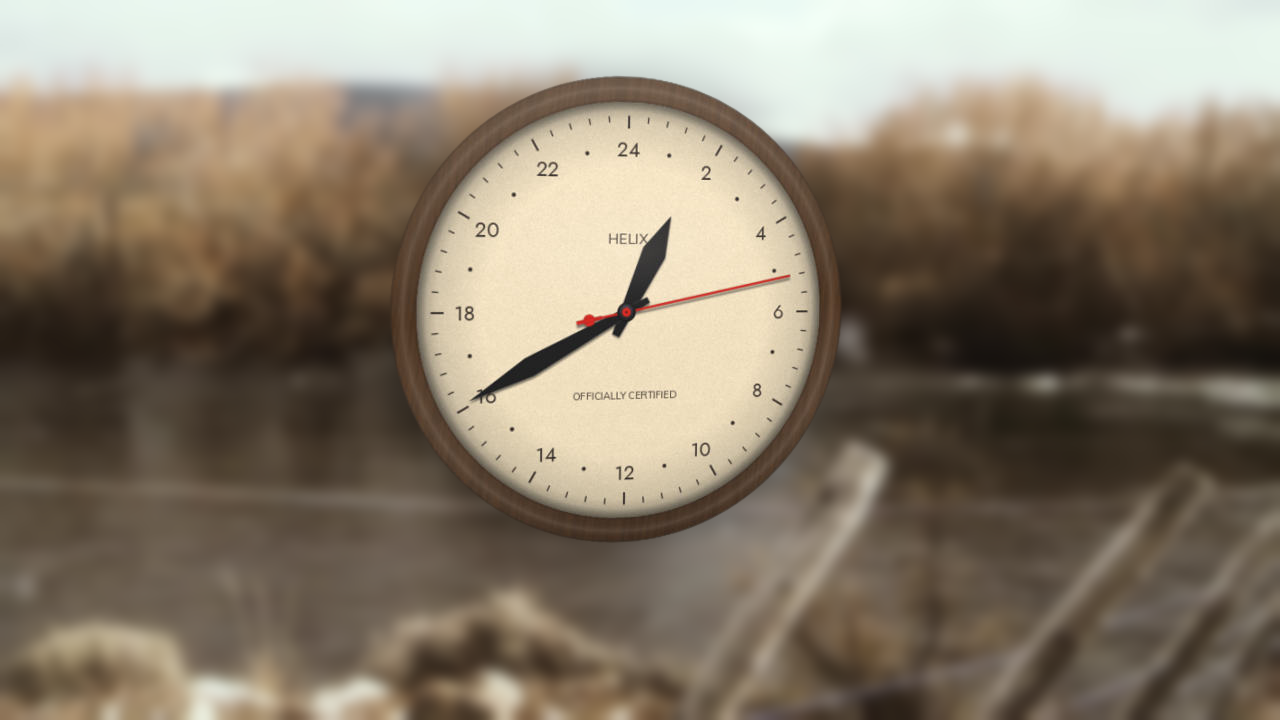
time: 1:40:13
